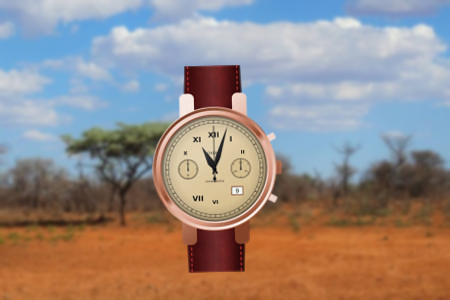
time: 11:03
